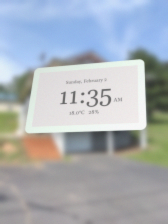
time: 11:35
